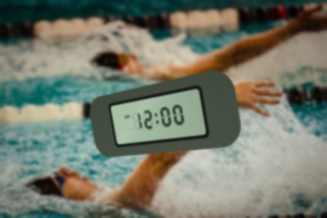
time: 12:00
